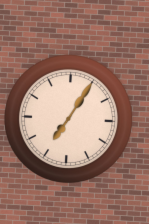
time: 7:05
